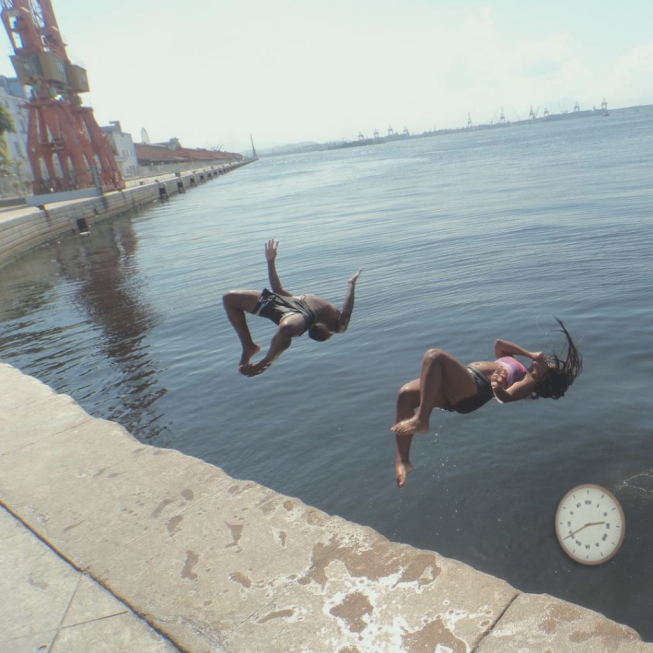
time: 2:40
